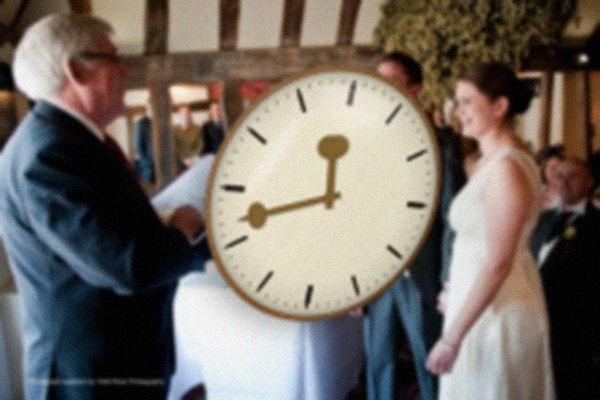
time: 11:42
